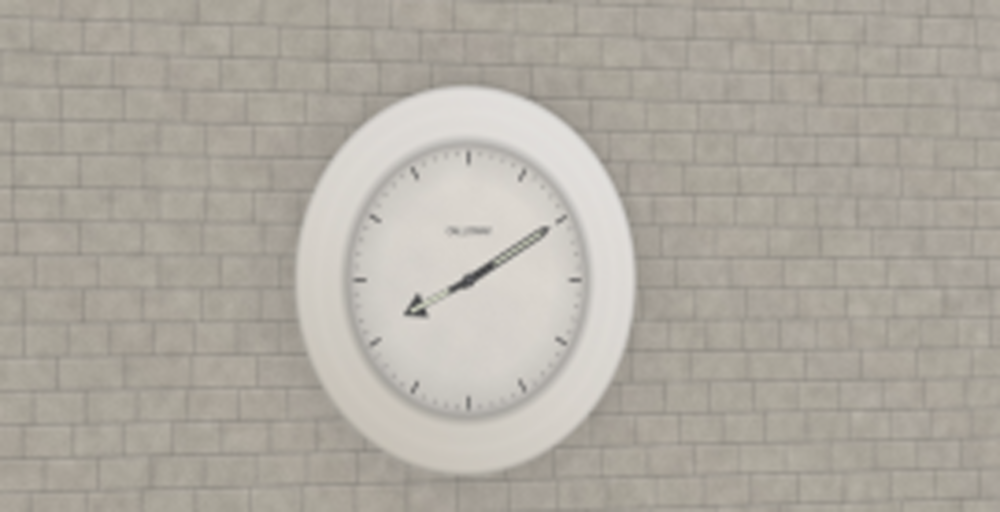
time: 8:10
